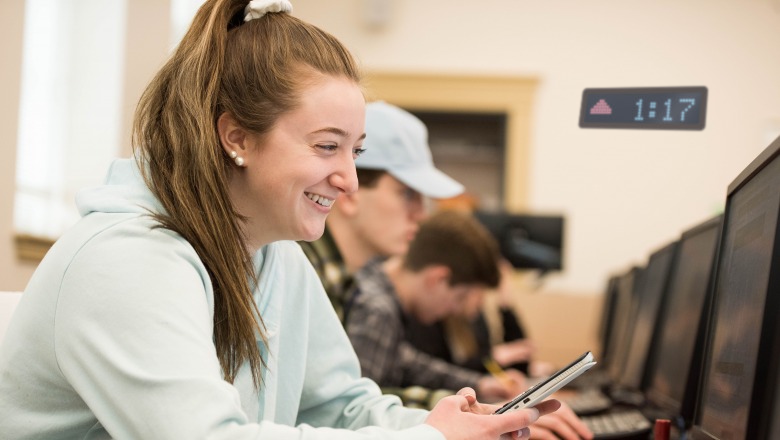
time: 1:17
